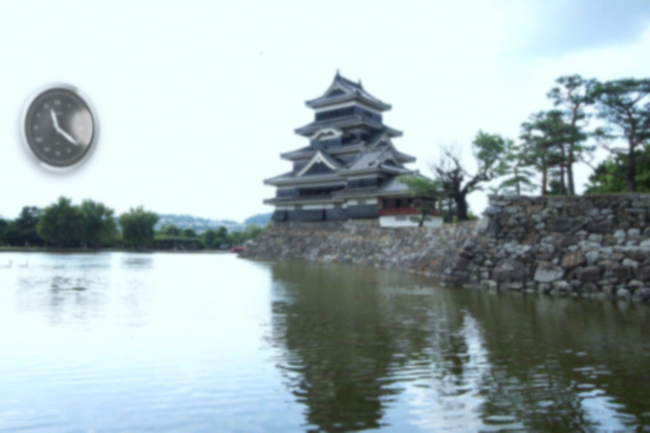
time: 11:21
